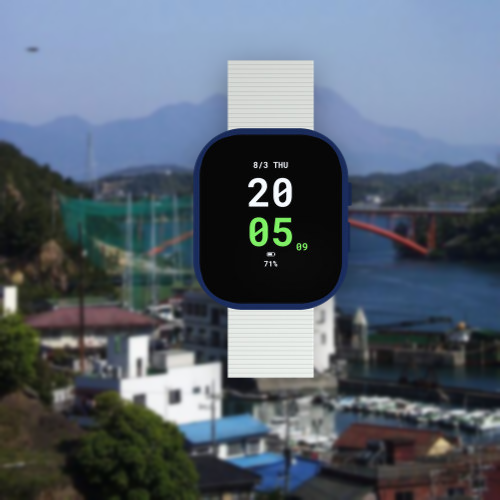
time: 20:05:09
